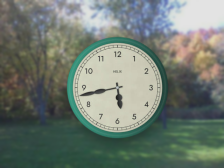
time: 5:43
